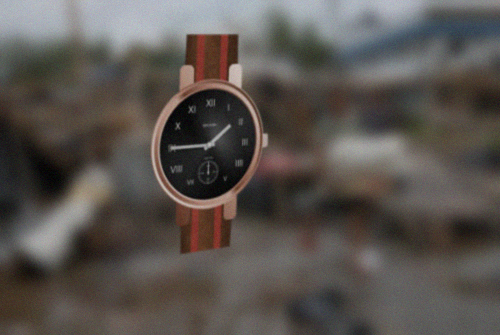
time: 1:45
